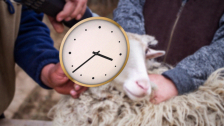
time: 3:38
